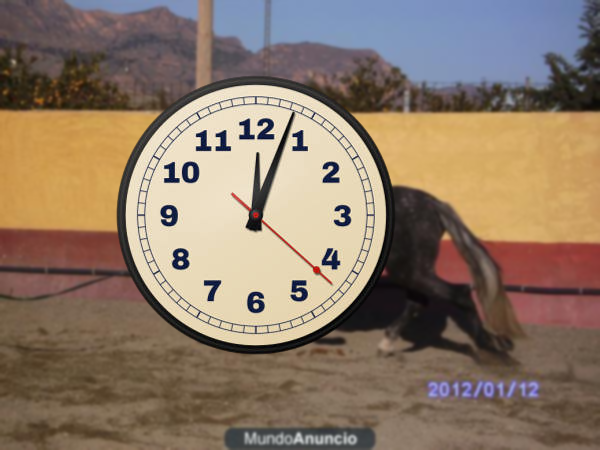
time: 12:03:22
